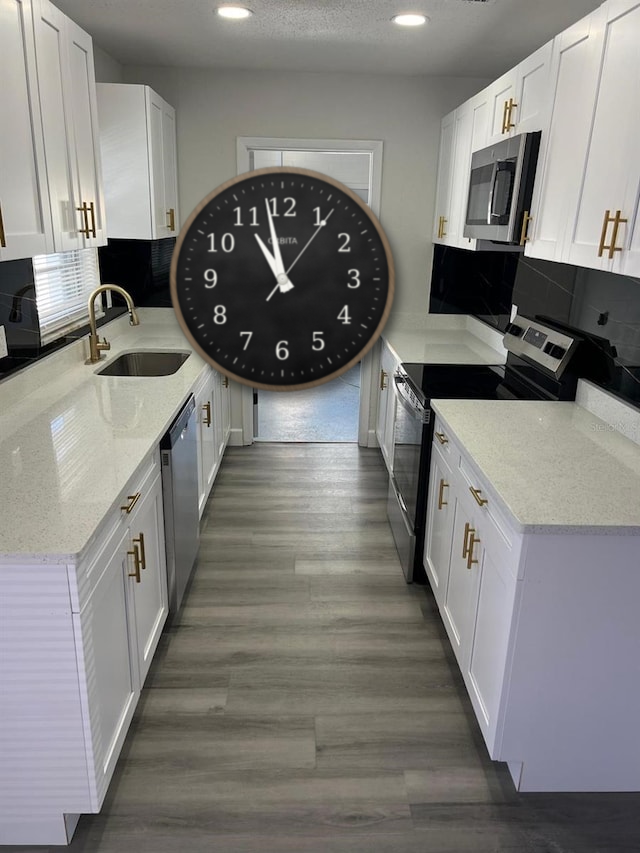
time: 10:58:06
